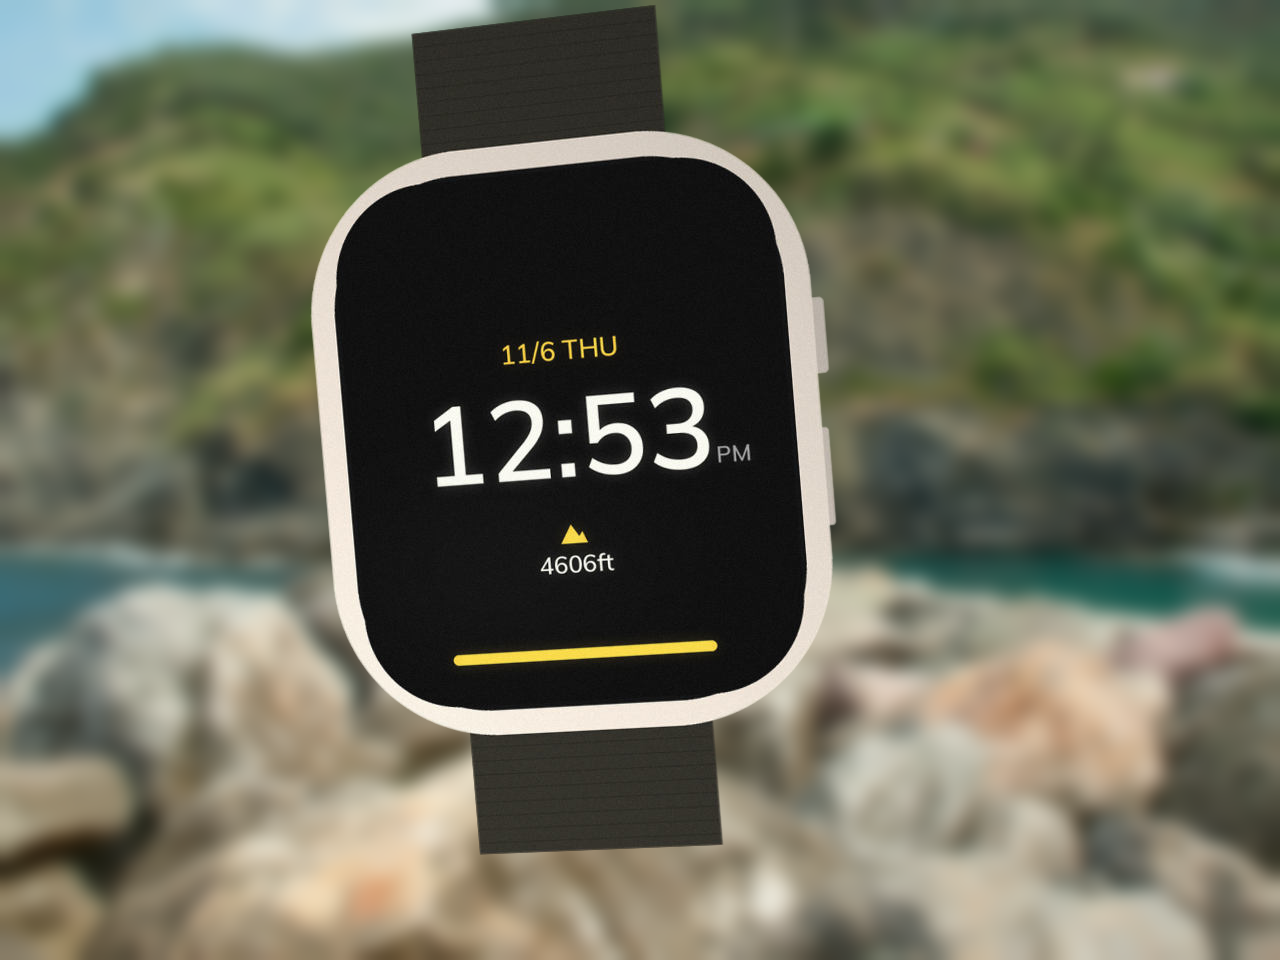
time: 12:53
